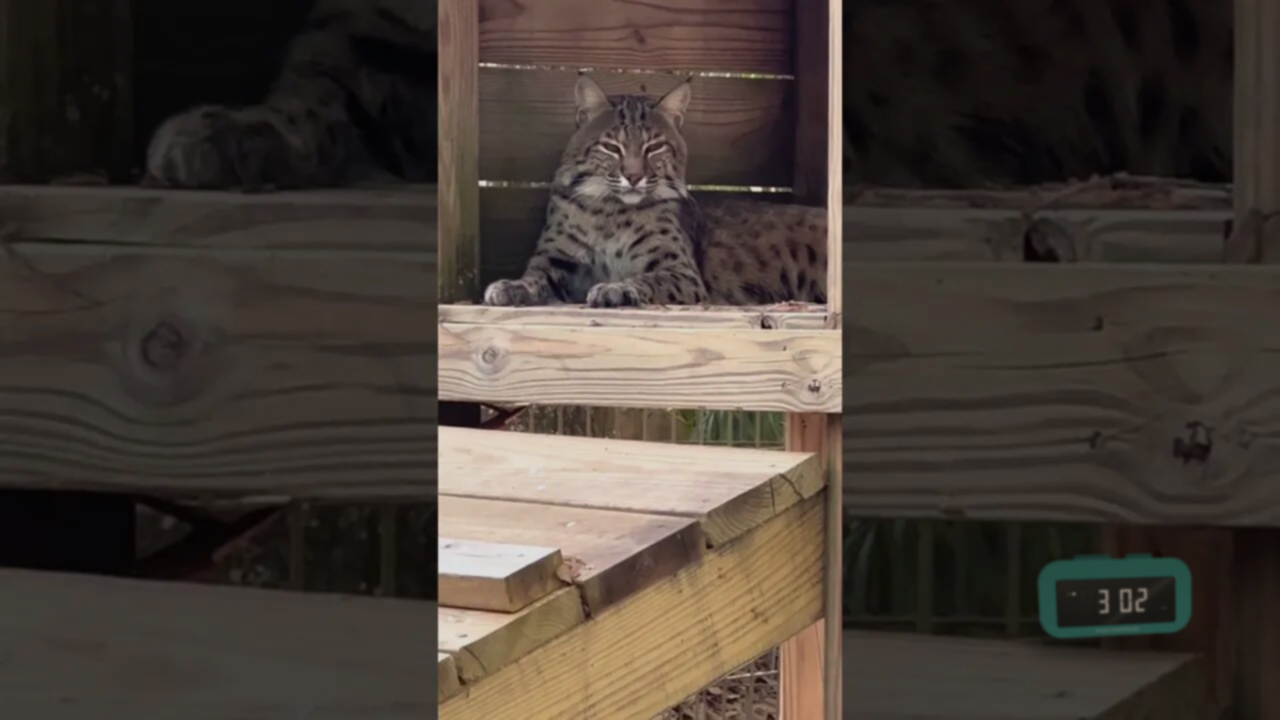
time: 3:02
